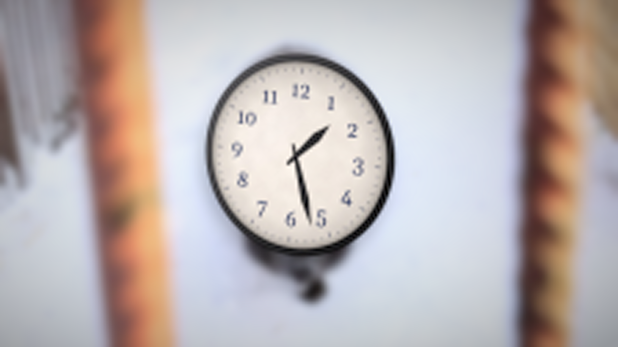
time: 1:27
